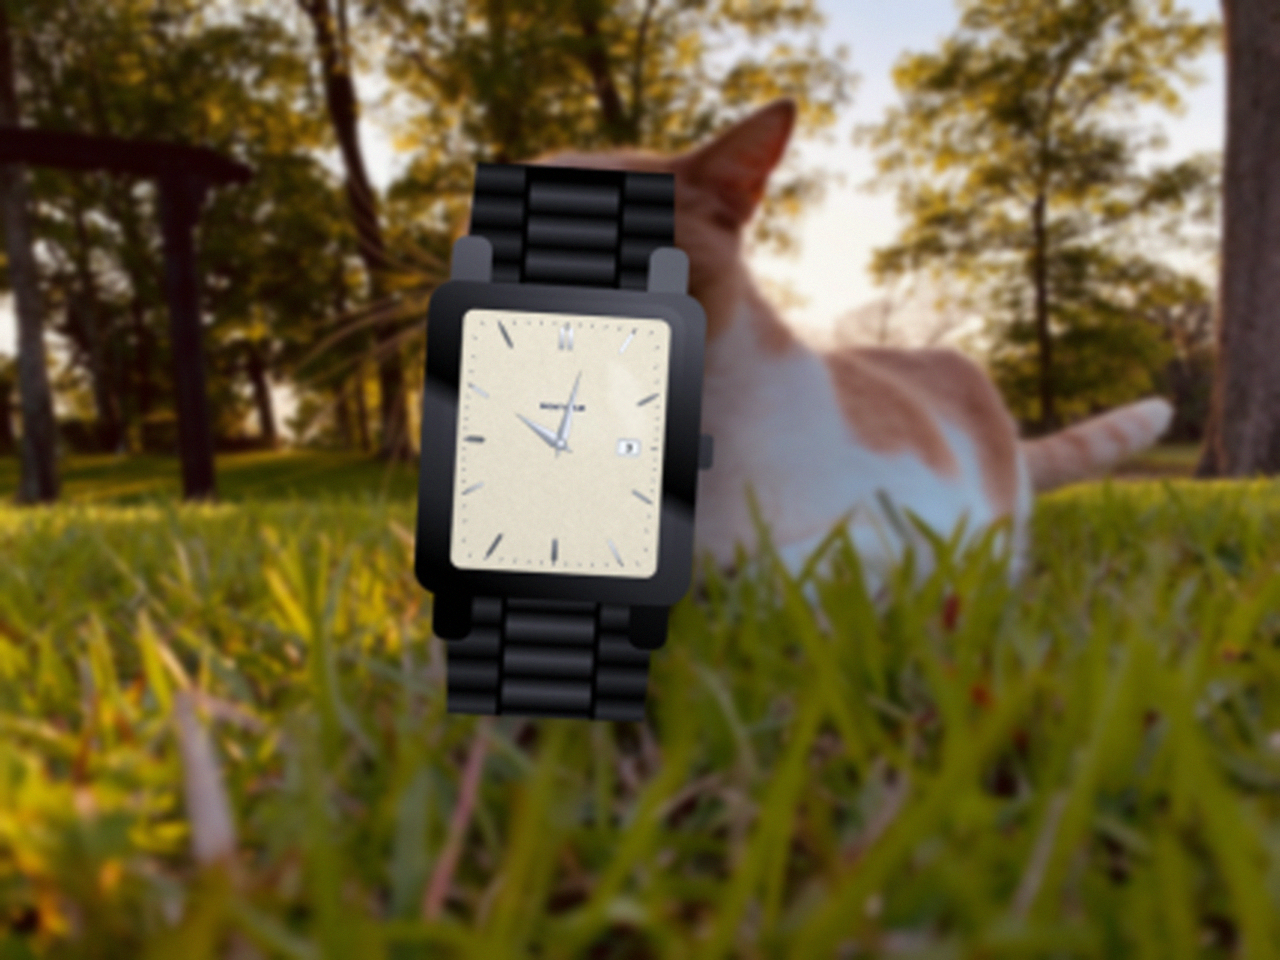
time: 10:02
